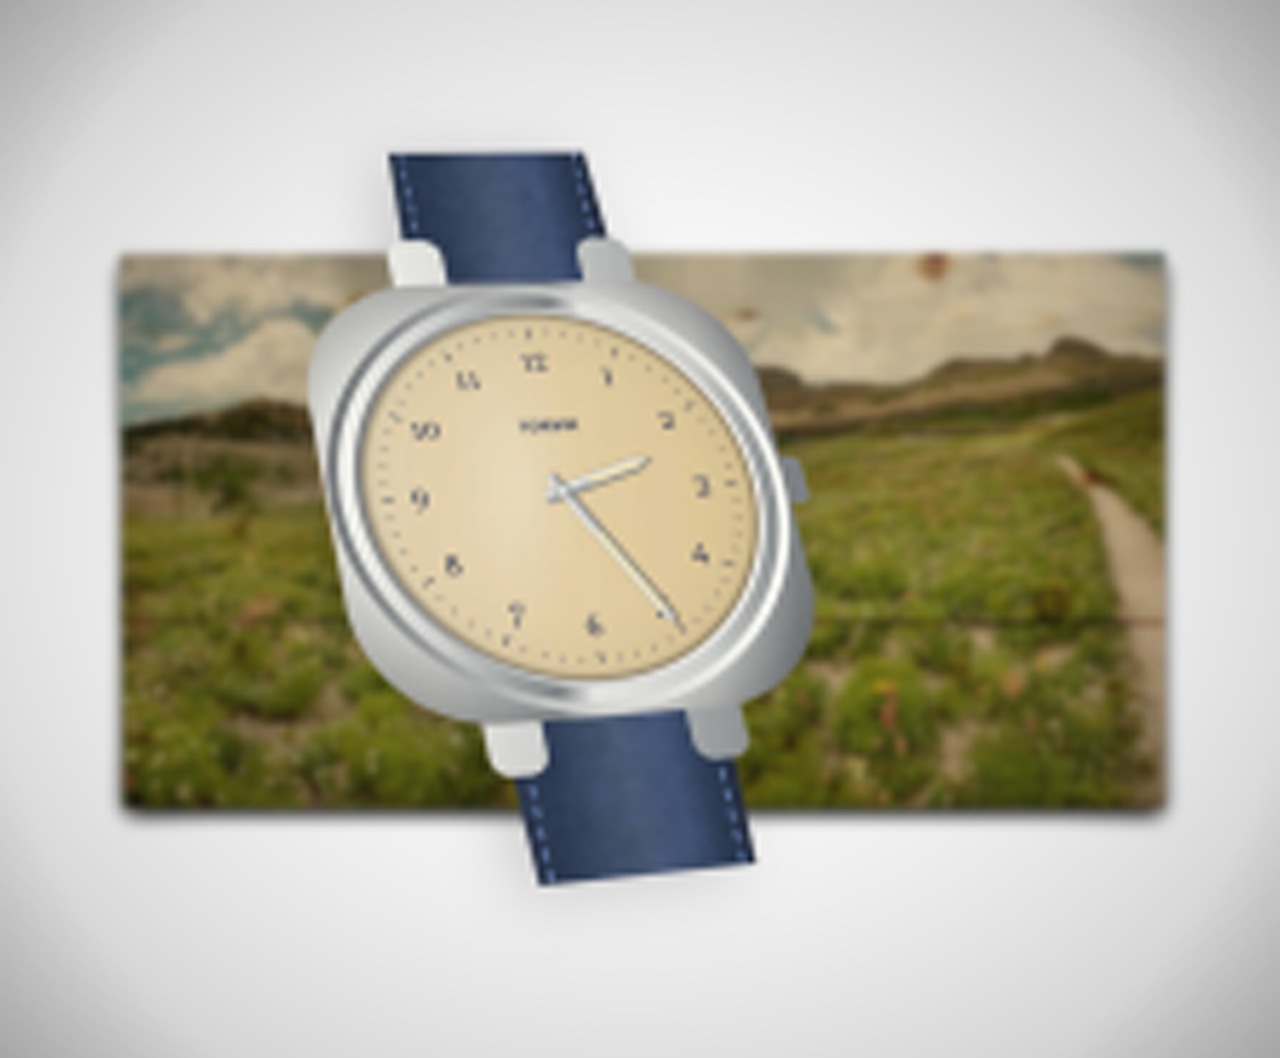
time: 2:25
